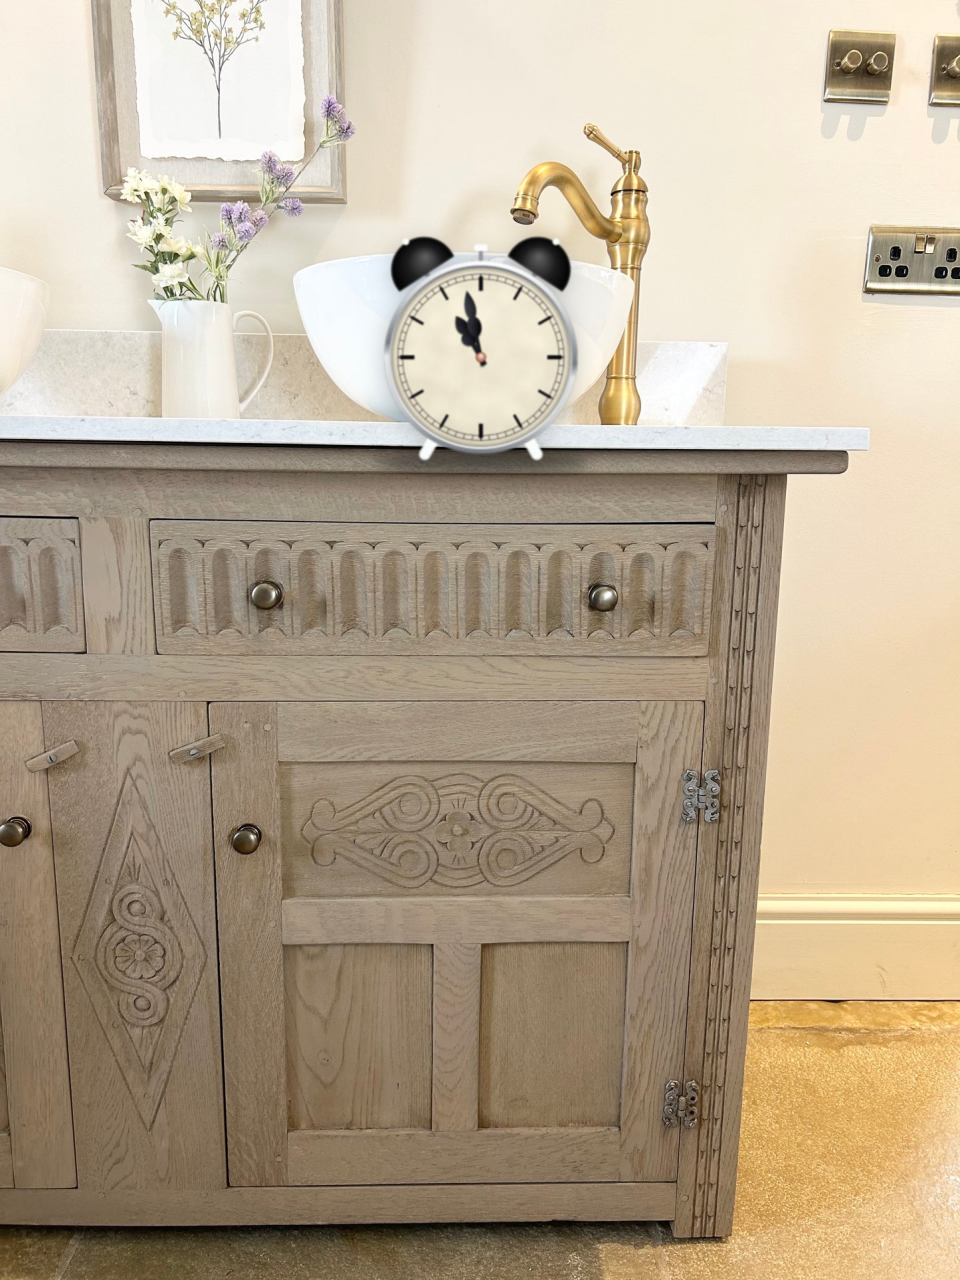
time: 10:58
